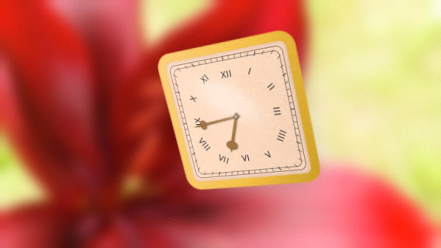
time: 6:44
